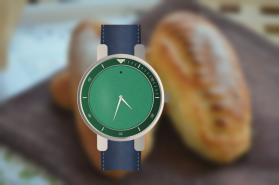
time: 4:33
